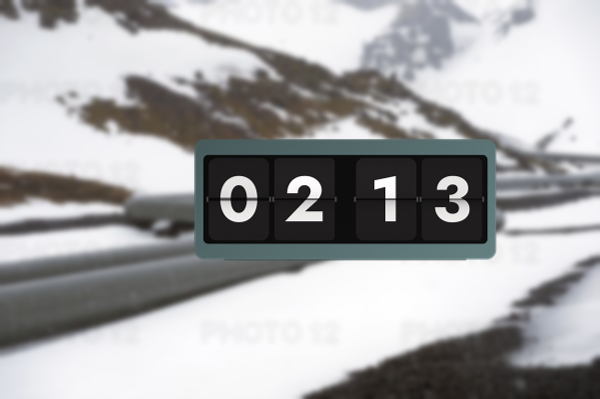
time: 2:13
